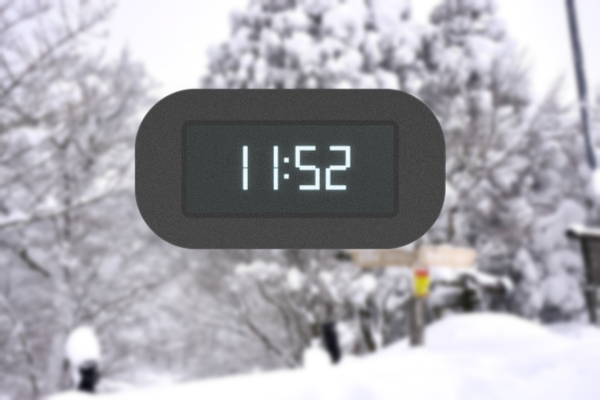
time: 11:52
